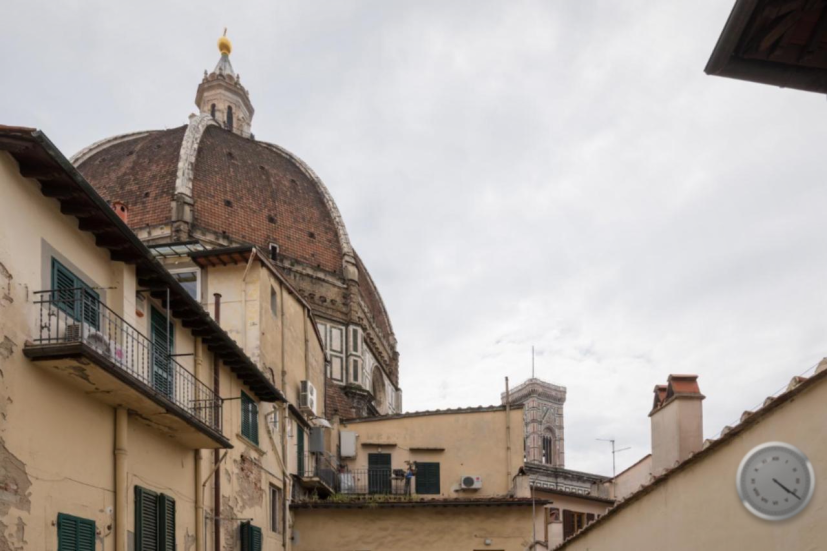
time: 4:21
